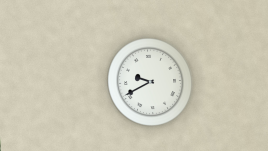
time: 9:41
